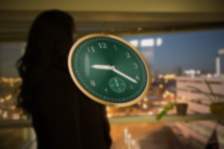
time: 9:22
